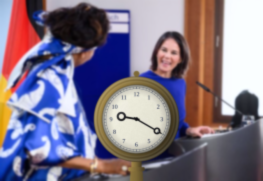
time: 9:20
